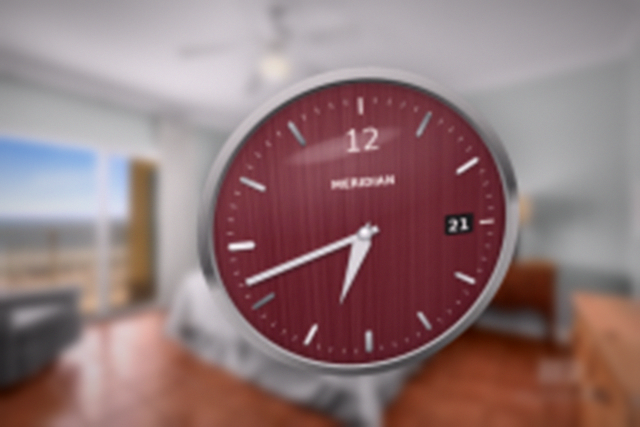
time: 6:42
